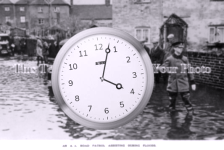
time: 4:03
